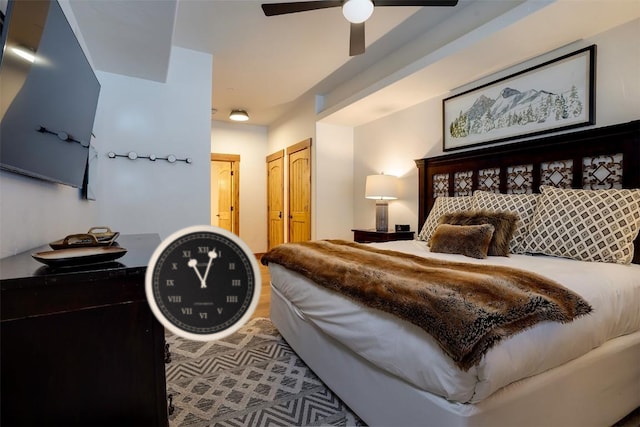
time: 11:03
